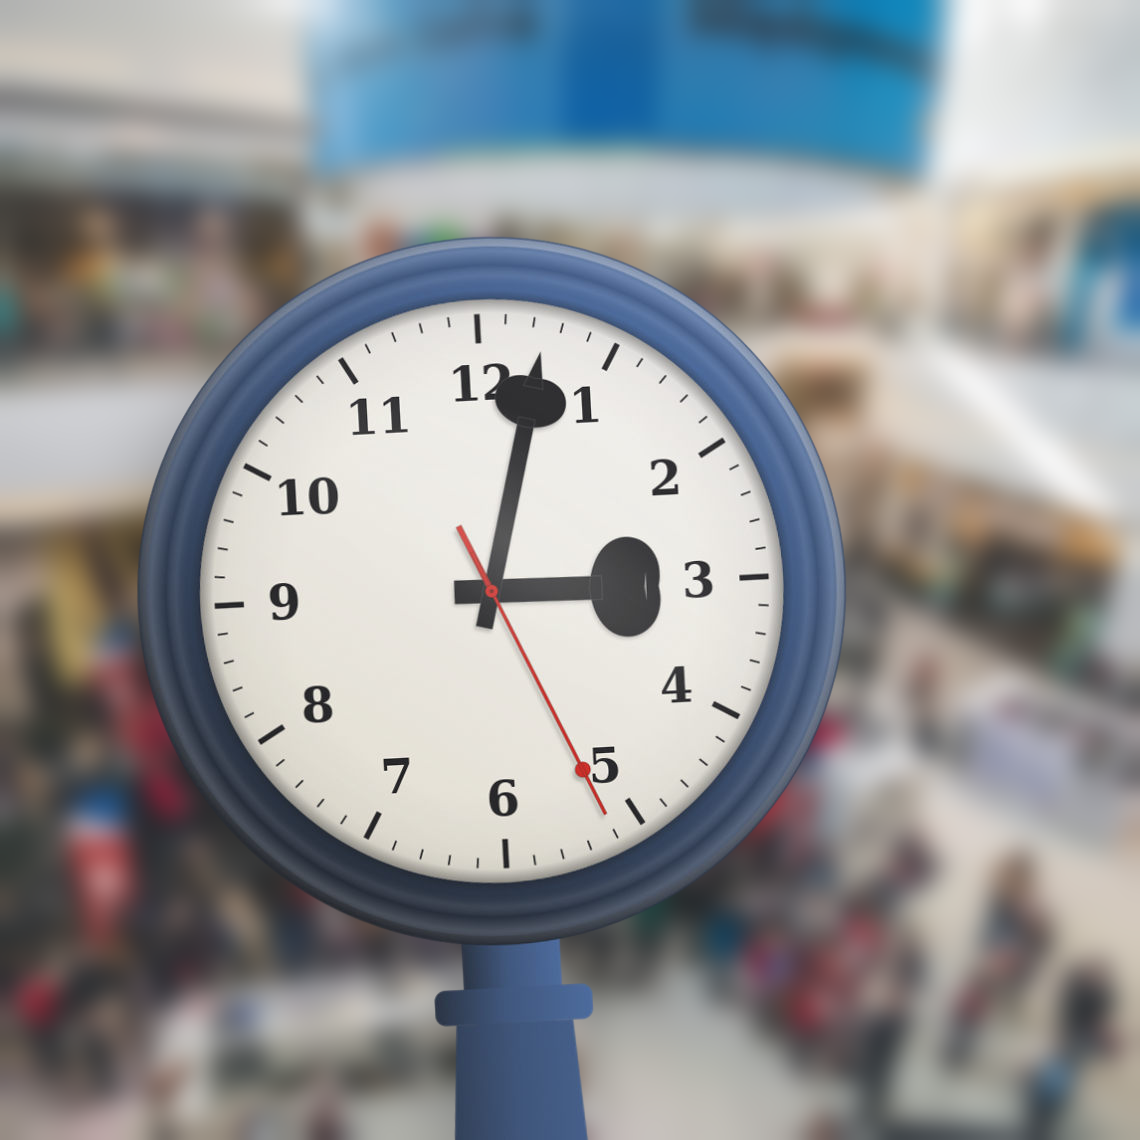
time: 3:02:26
